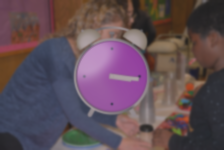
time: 3:16
